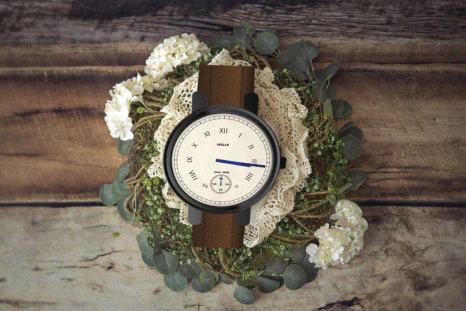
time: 3:16
